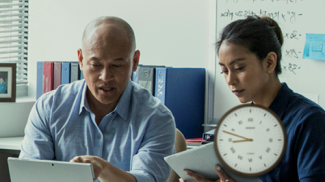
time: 8:48
